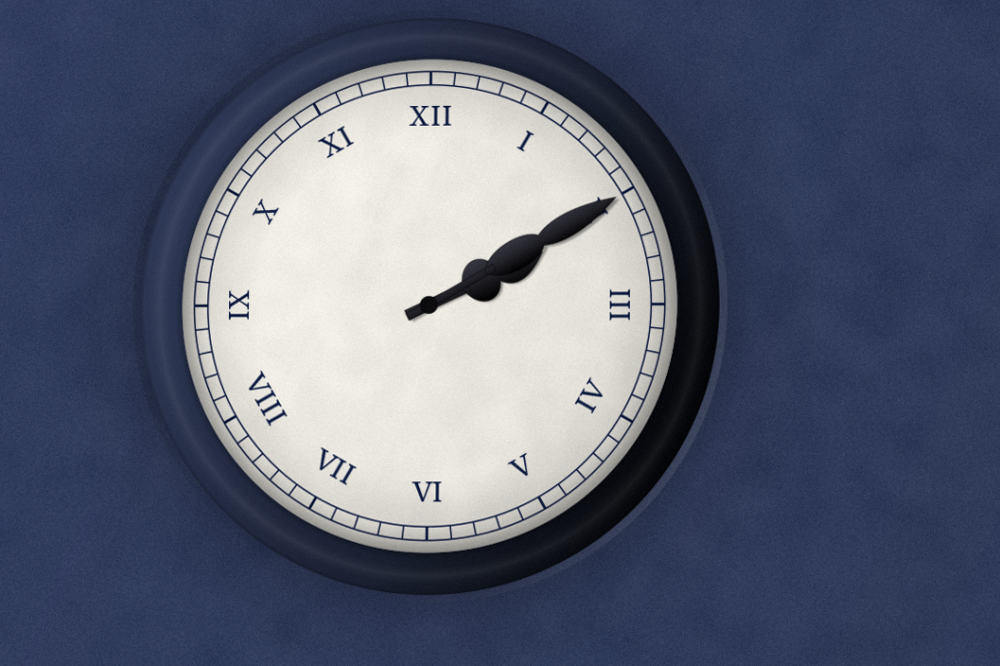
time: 2:10
